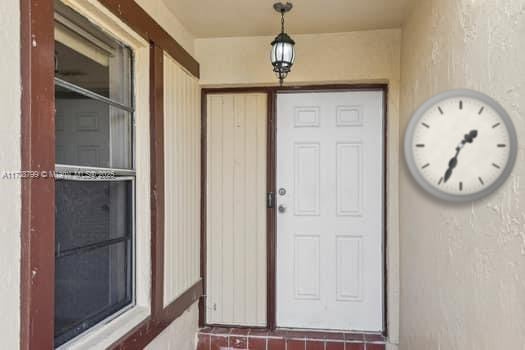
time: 1:34
